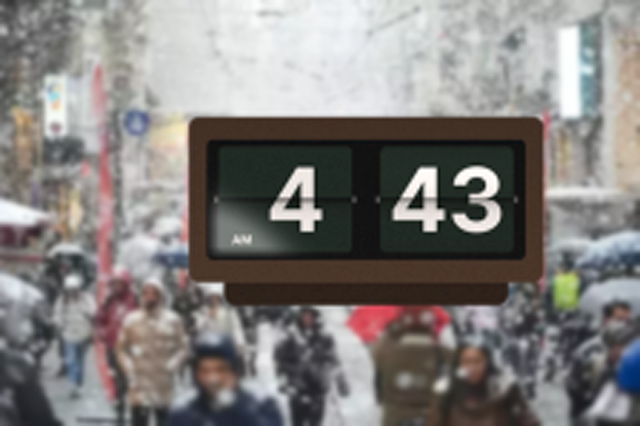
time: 4:43
